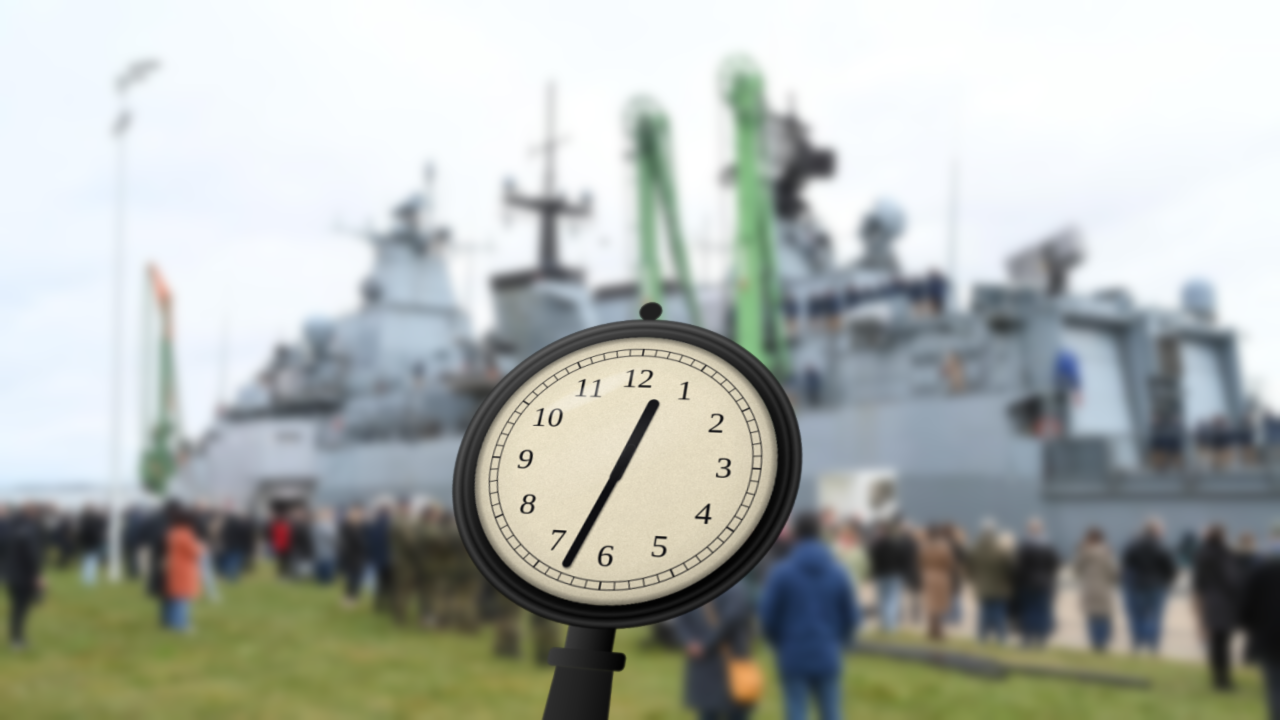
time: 12:33
